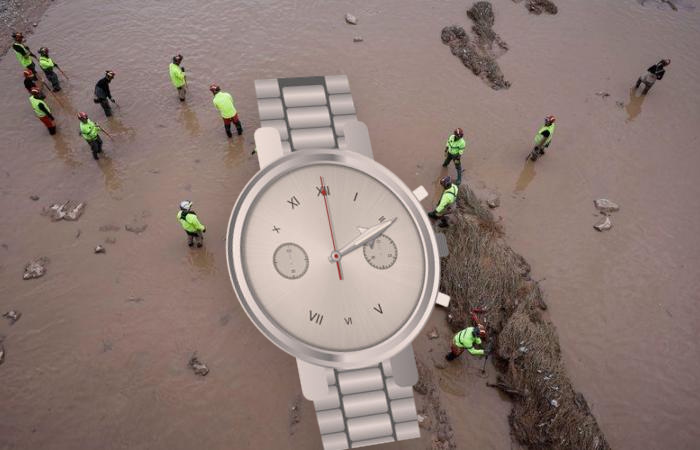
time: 2:11
